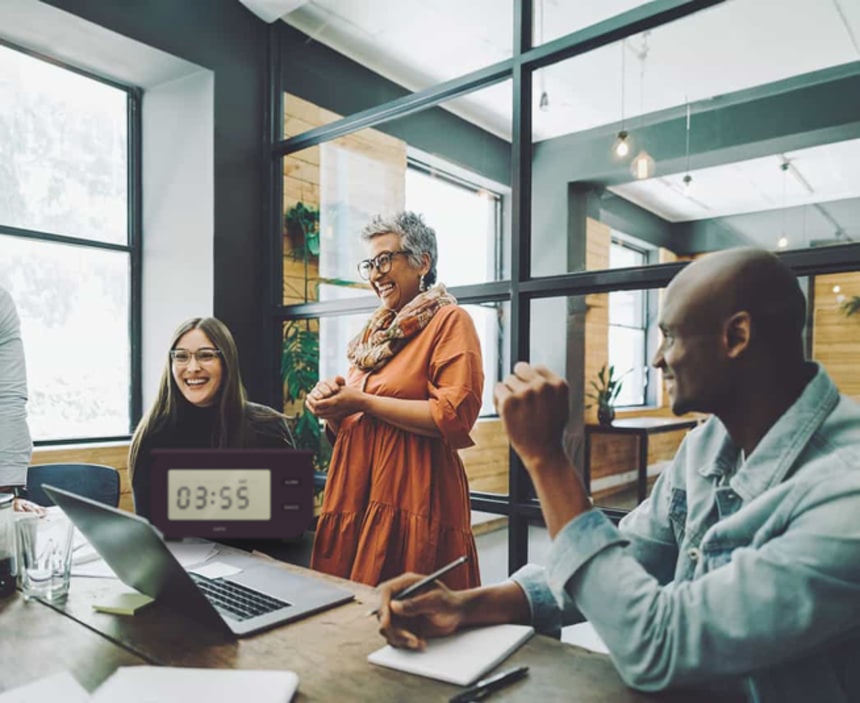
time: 3:55
